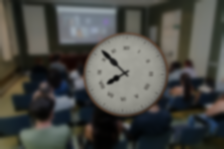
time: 7:52
